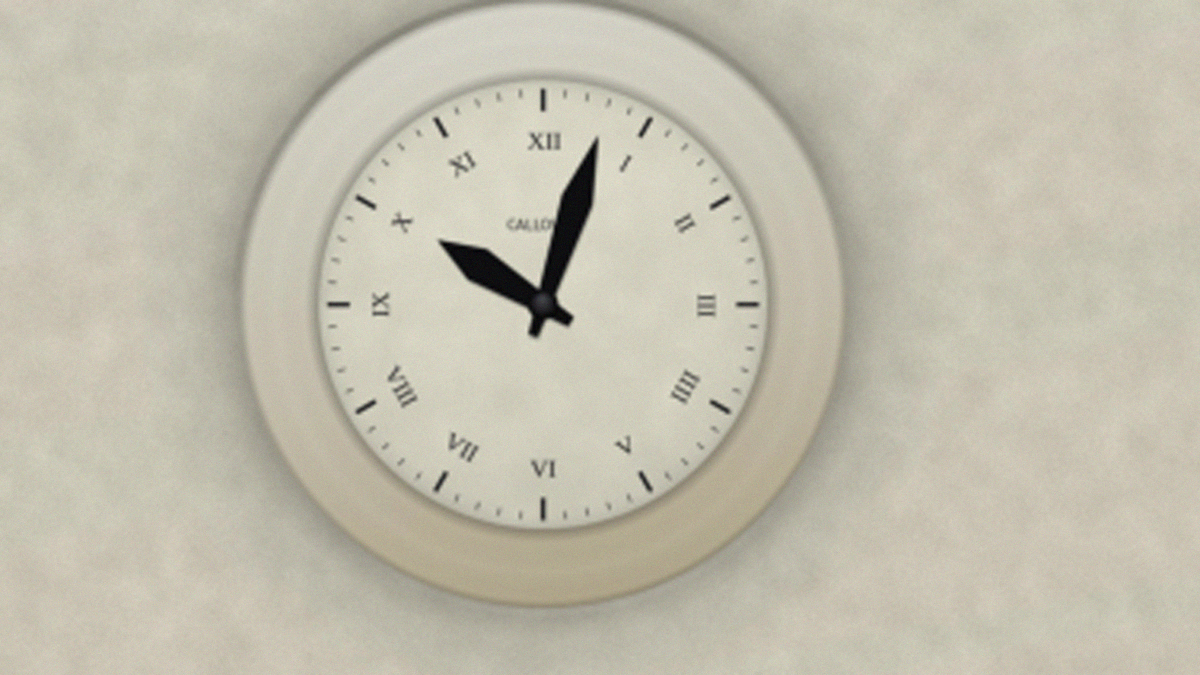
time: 10:03
